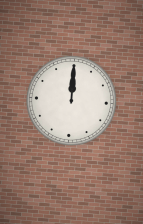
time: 12:00
